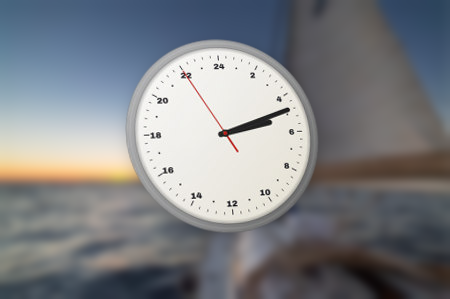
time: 5:11:55
